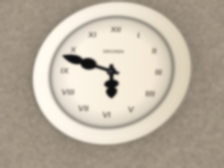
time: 5:48
